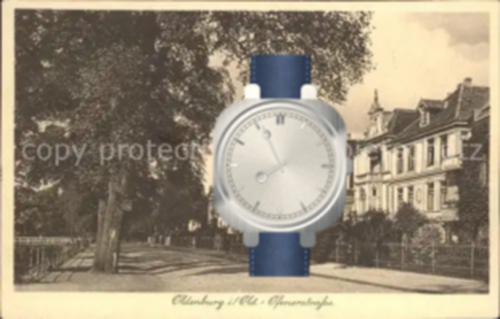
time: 7:56
